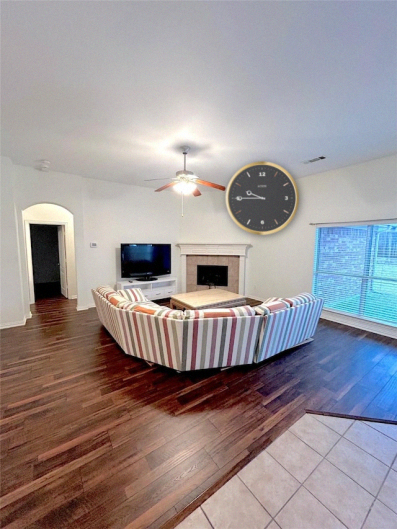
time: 9:45
